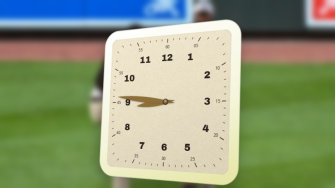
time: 8:46
